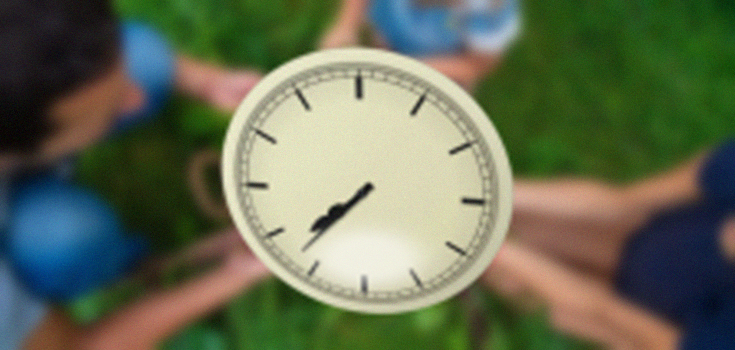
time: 7:37
